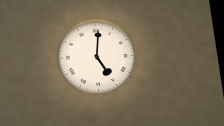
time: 5:01
